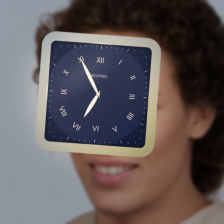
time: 6:55
